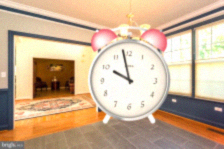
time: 9:58
